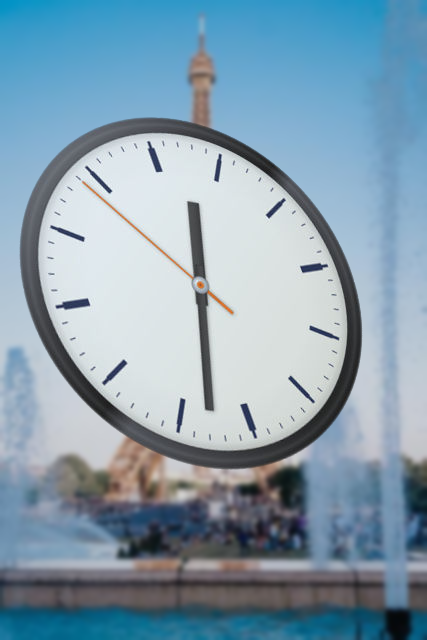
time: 12:32:54
